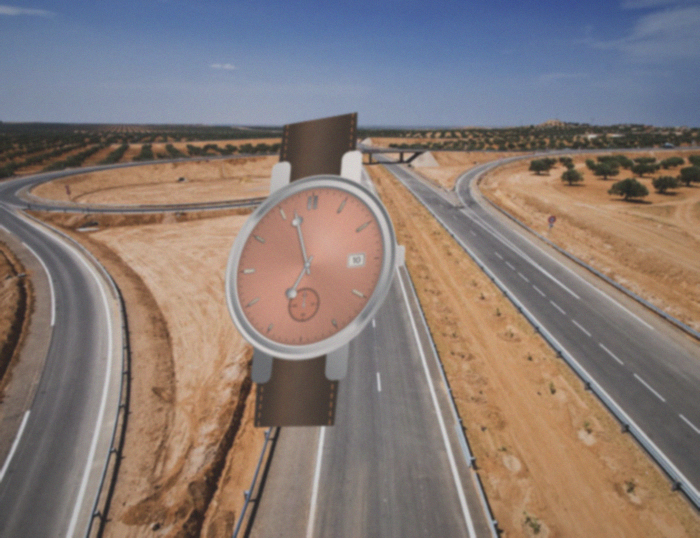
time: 6:57
